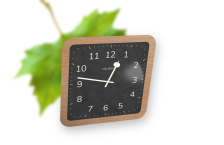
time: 12:47
